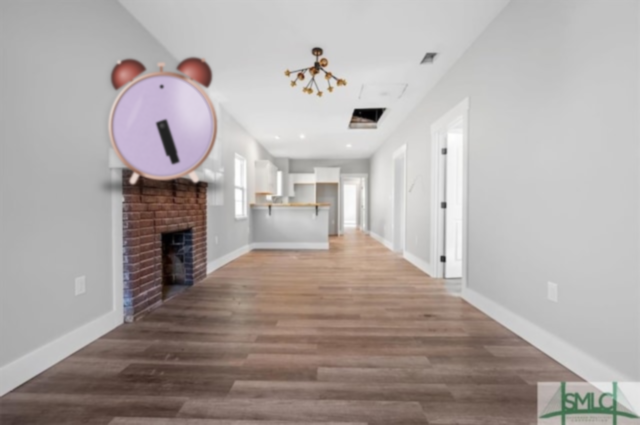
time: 5:27
